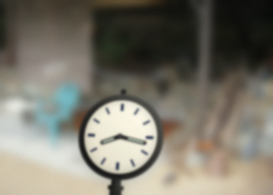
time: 8:17
